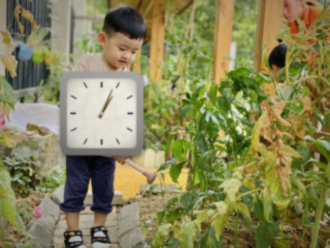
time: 1:04
